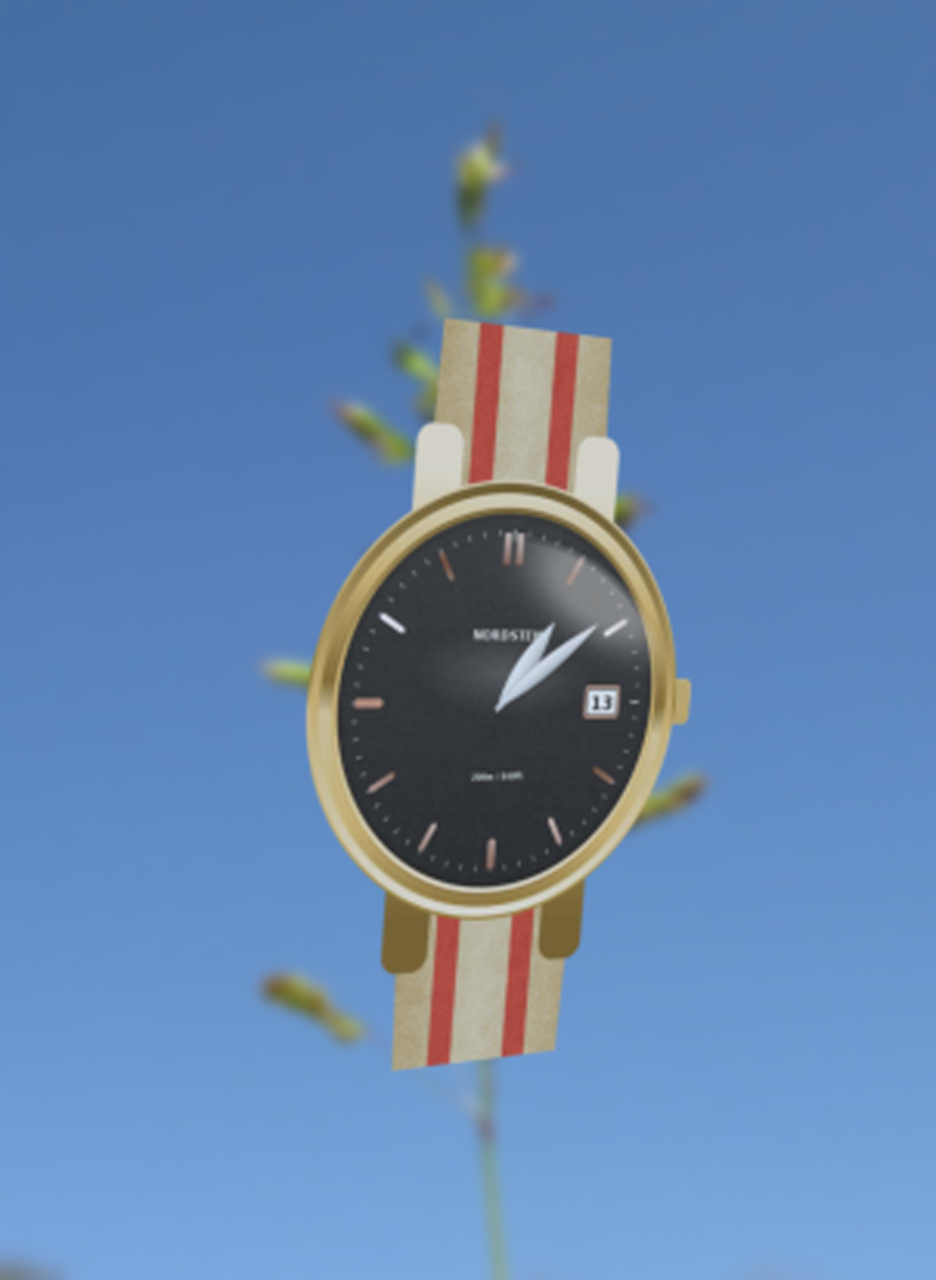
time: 1:09
